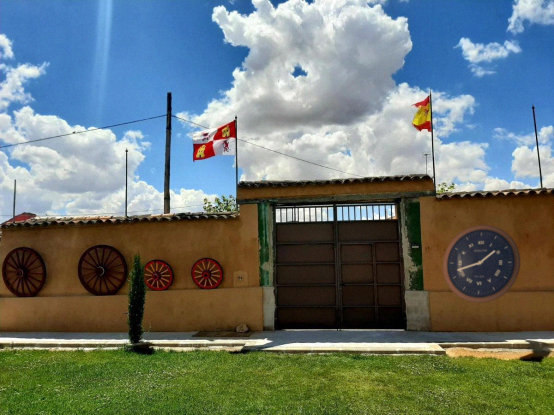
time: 1:42
